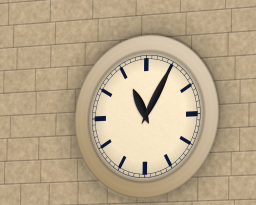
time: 11:05
